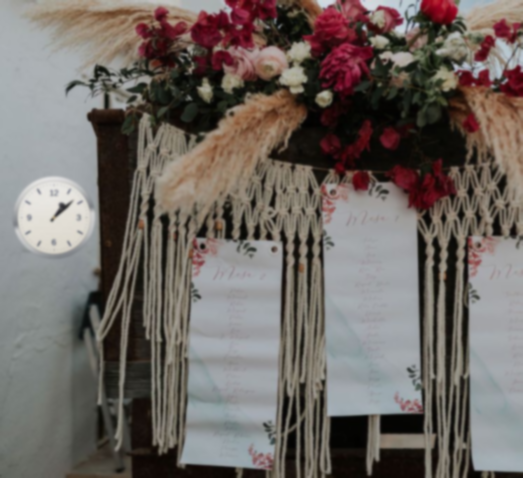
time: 1:08
